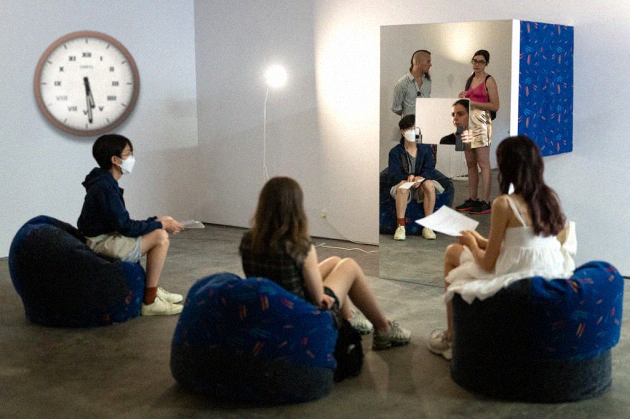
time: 5:29
